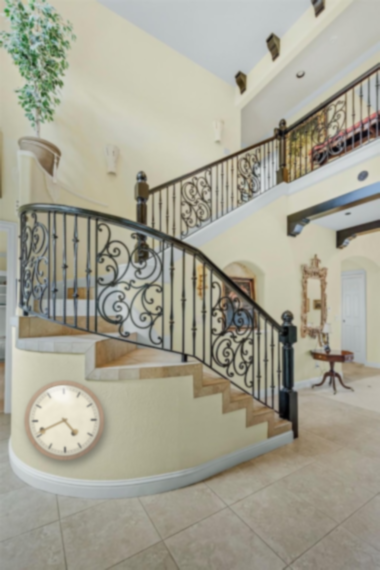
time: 4:41
